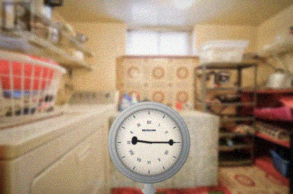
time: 9:15
